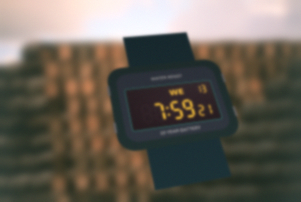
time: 7:59:21
